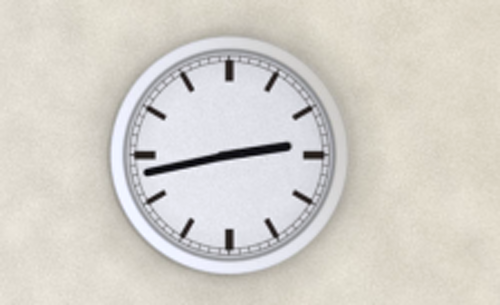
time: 2:43
